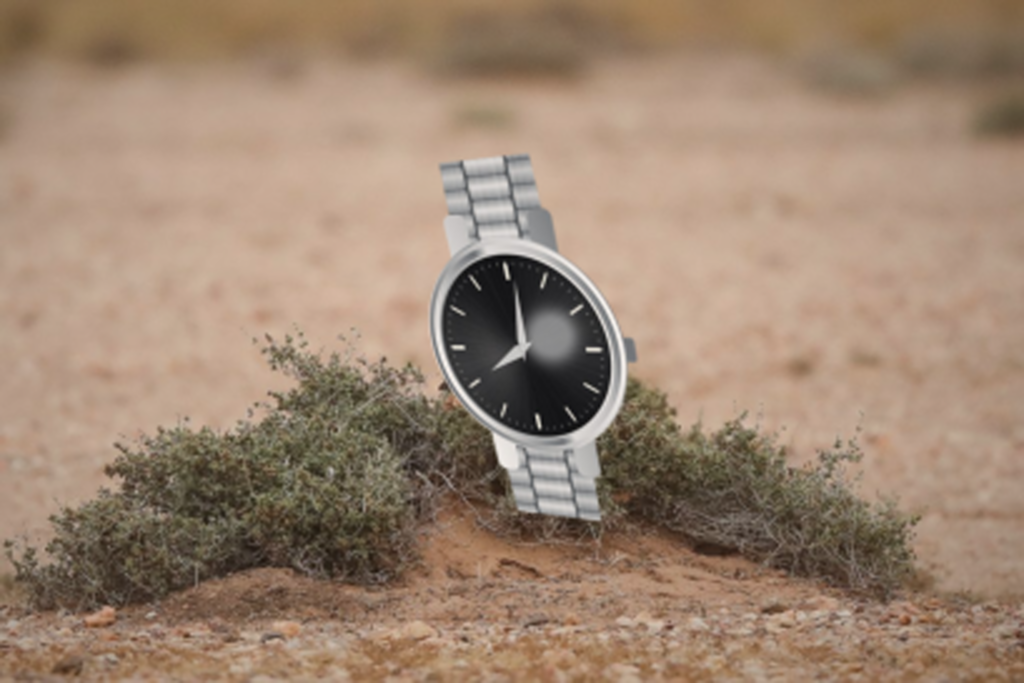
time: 8:01
